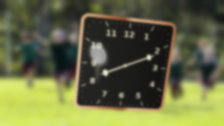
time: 8:11
